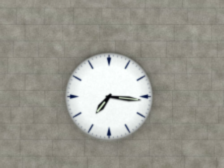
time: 7:16
